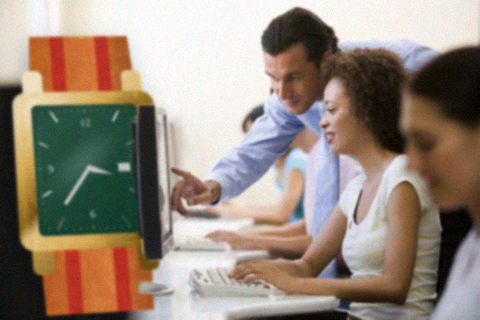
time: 3:36
